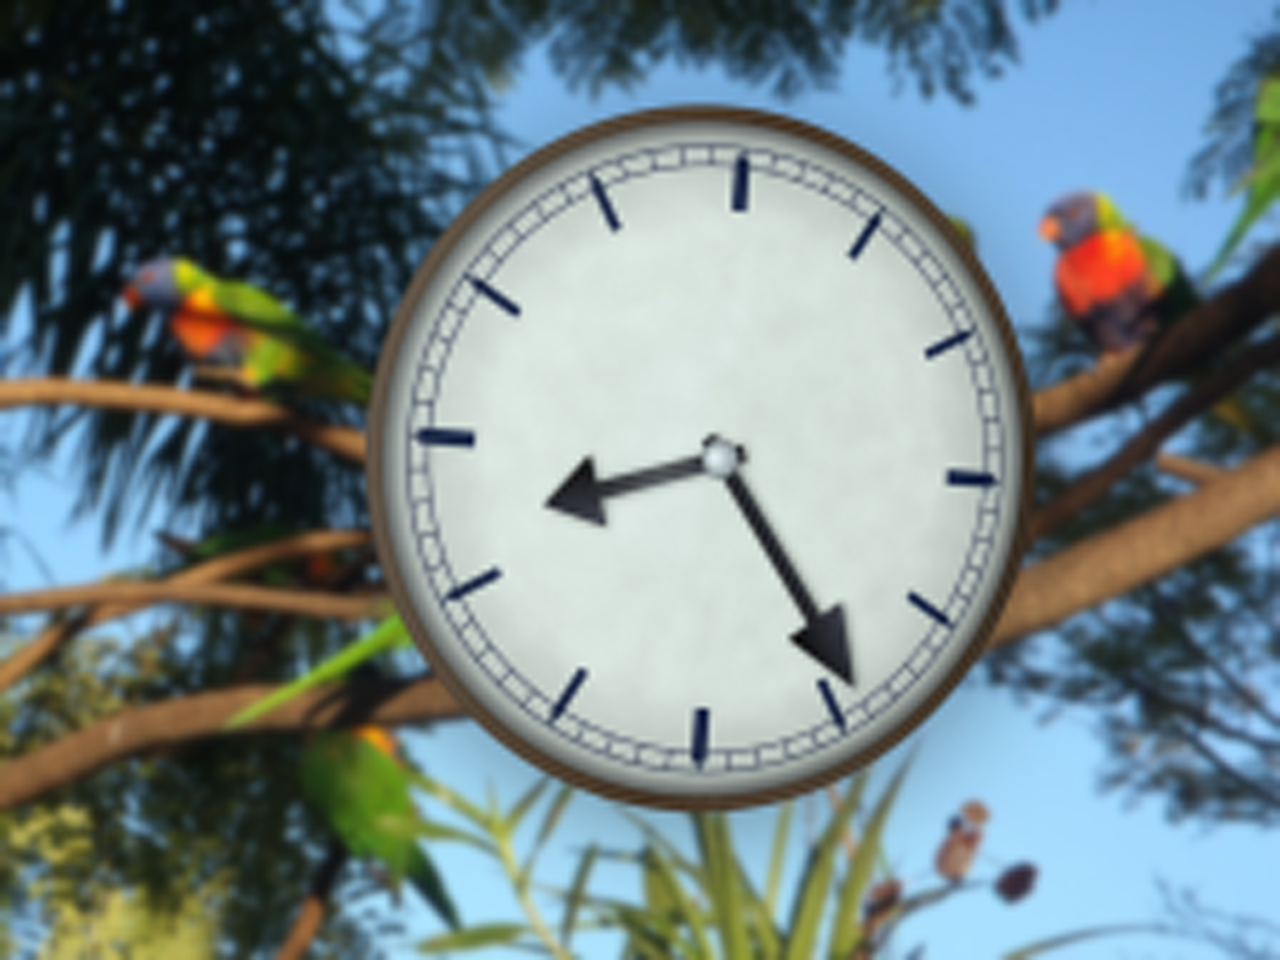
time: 8:24
